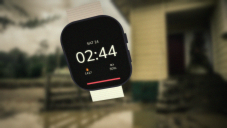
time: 2:44
